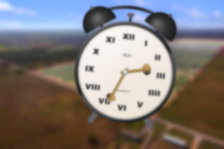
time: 2:34
